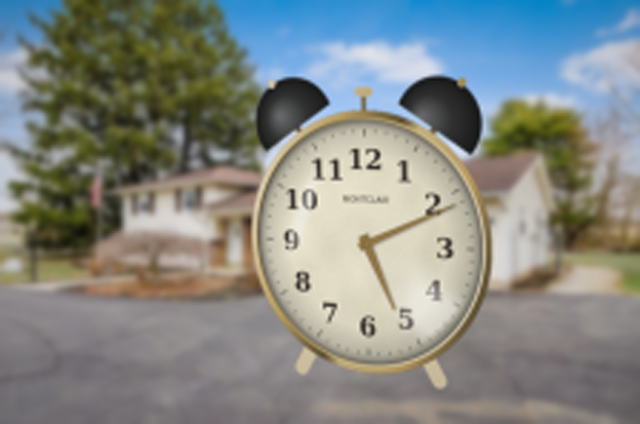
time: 5:11
